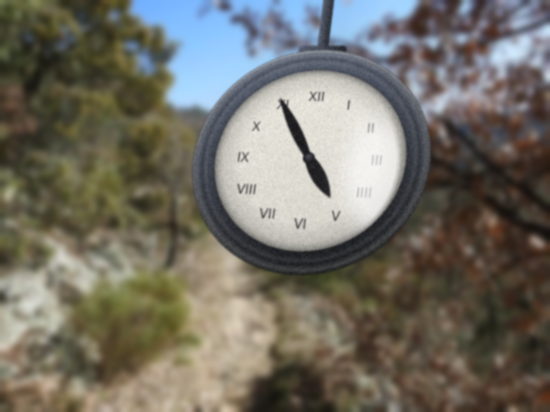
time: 4:55
